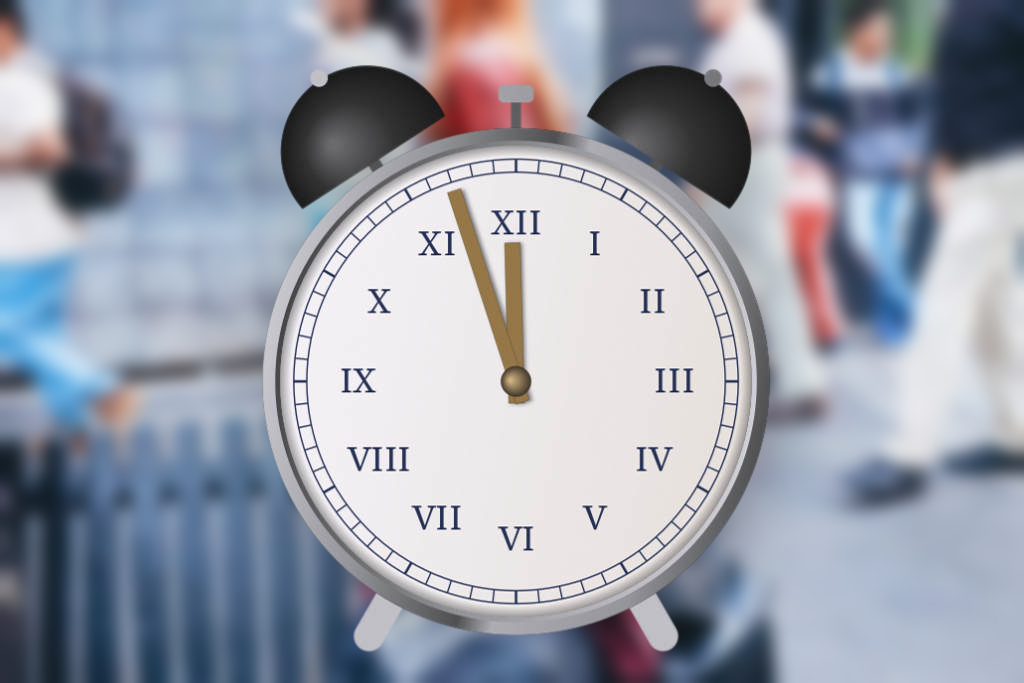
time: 11:57
